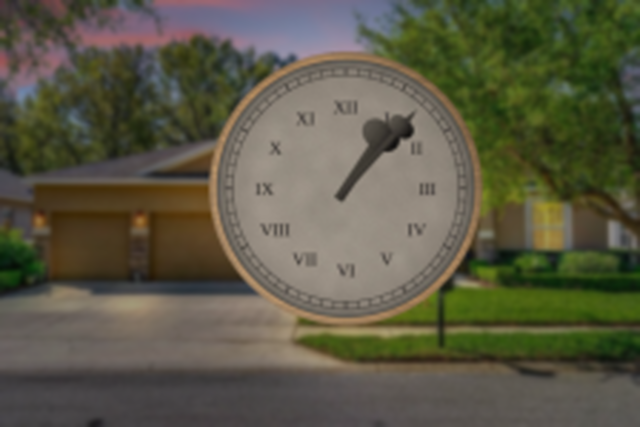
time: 1:07
